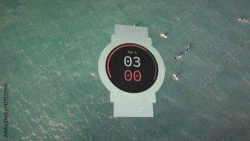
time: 3:00
